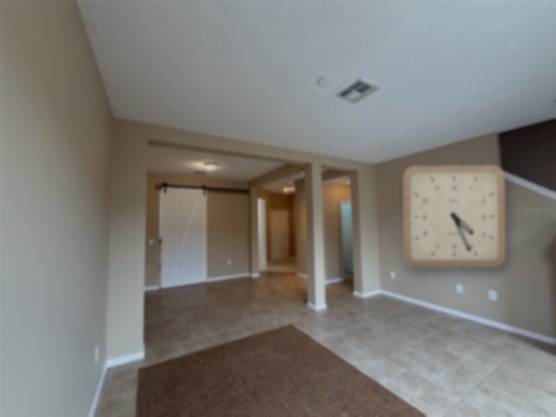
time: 4:26
